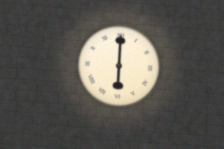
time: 6:00
